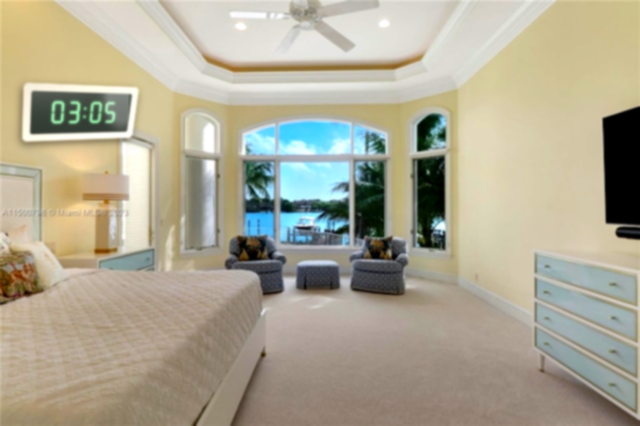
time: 3:05
